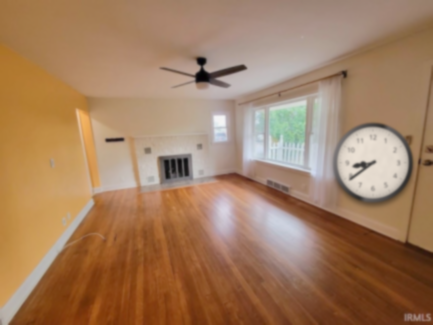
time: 8:39
